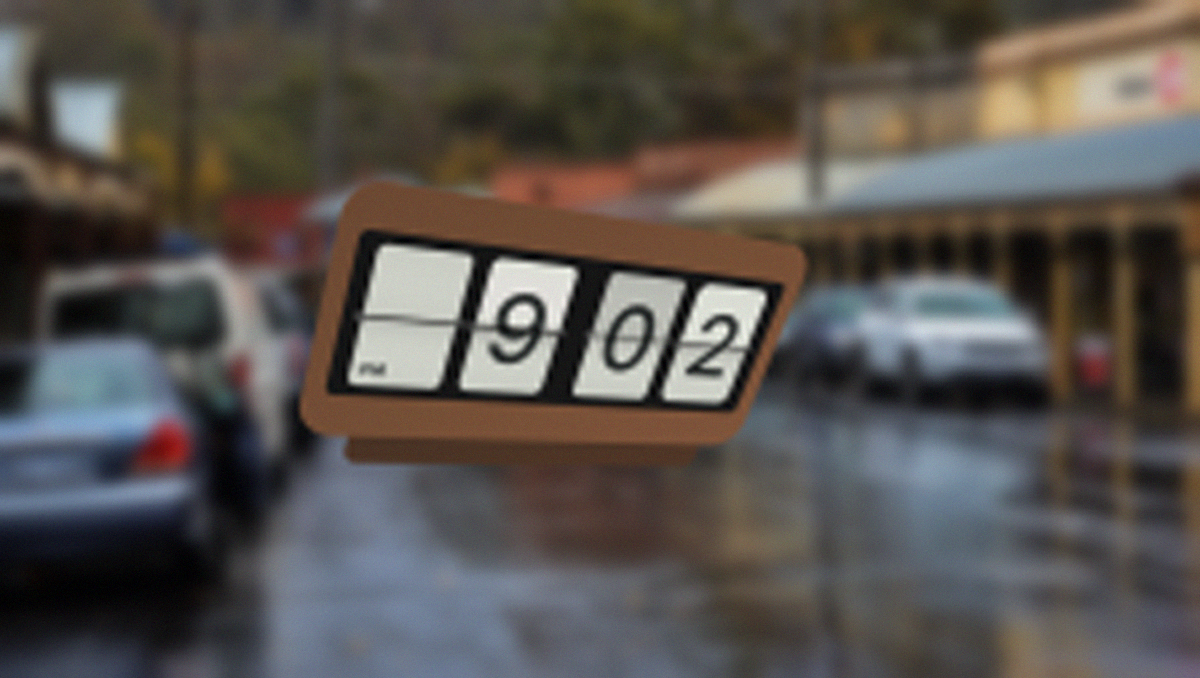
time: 9:02
